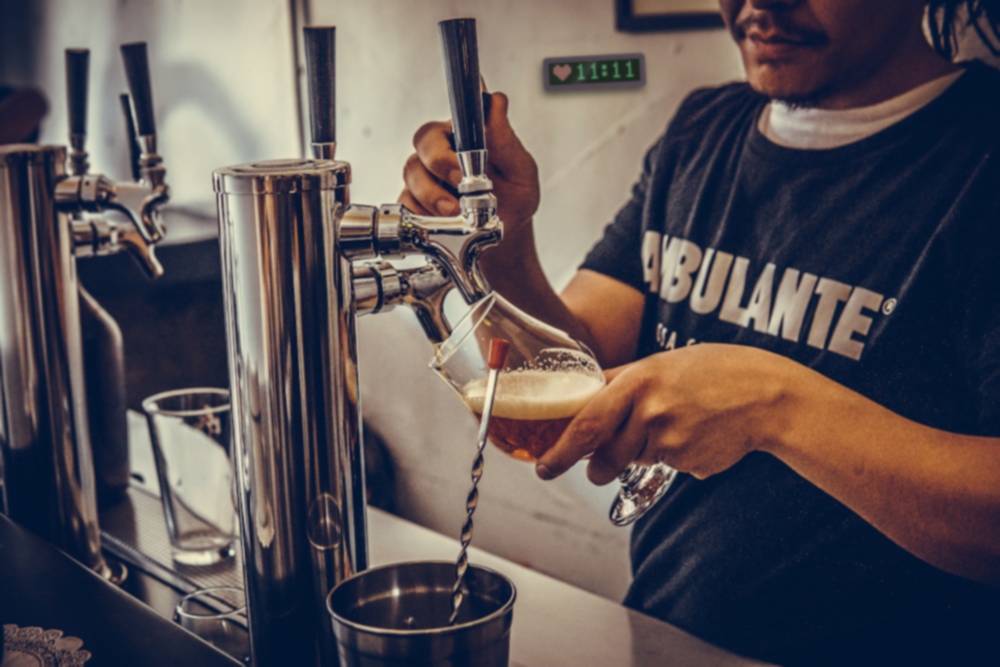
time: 11:11
